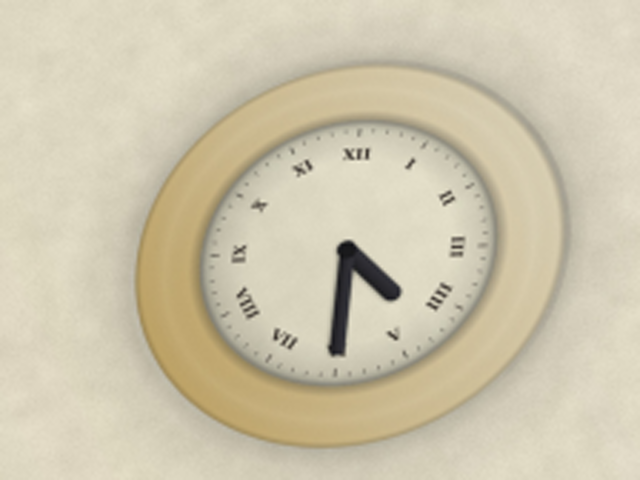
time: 4:30
